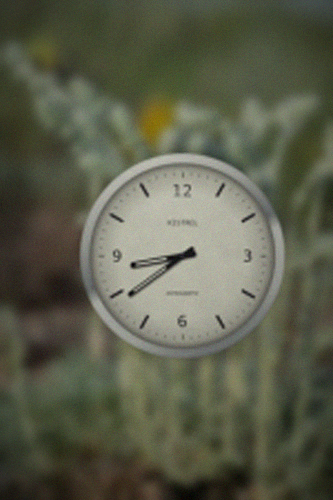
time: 8:39
